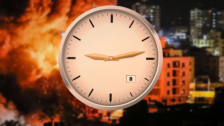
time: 9:13
